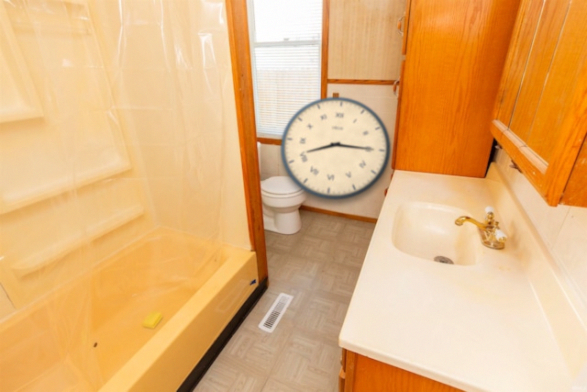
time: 8:15
